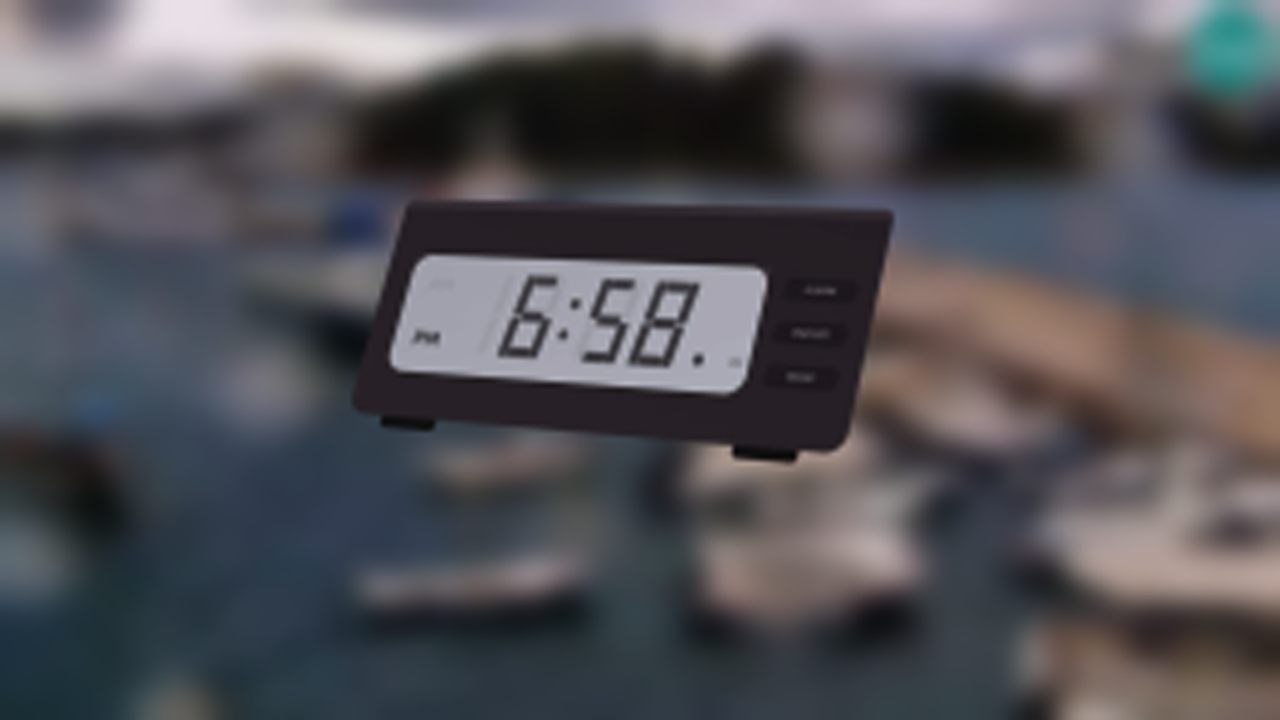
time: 6:58
